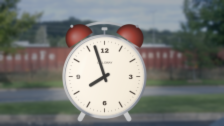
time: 7:57
